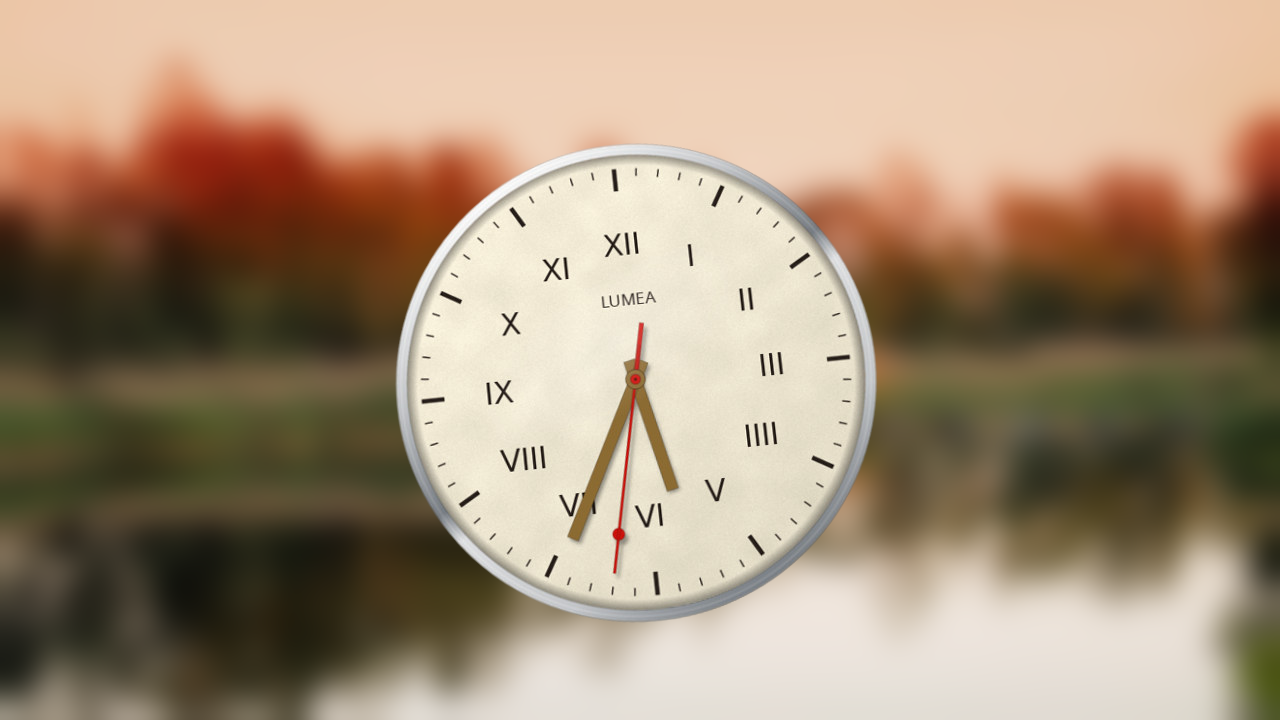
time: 5:34:32
